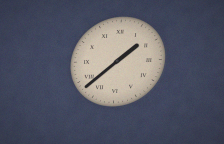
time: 1:38
